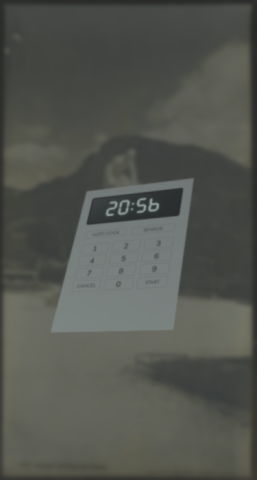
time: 20:56
